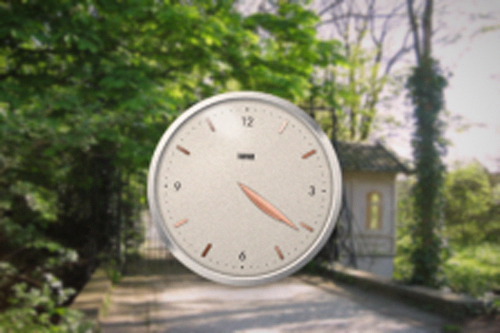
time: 4:21
